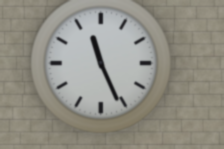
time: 11:26
